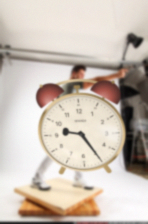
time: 9:25
